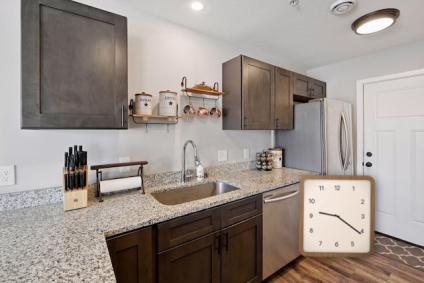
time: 9:21
